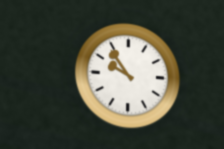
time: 9:54
